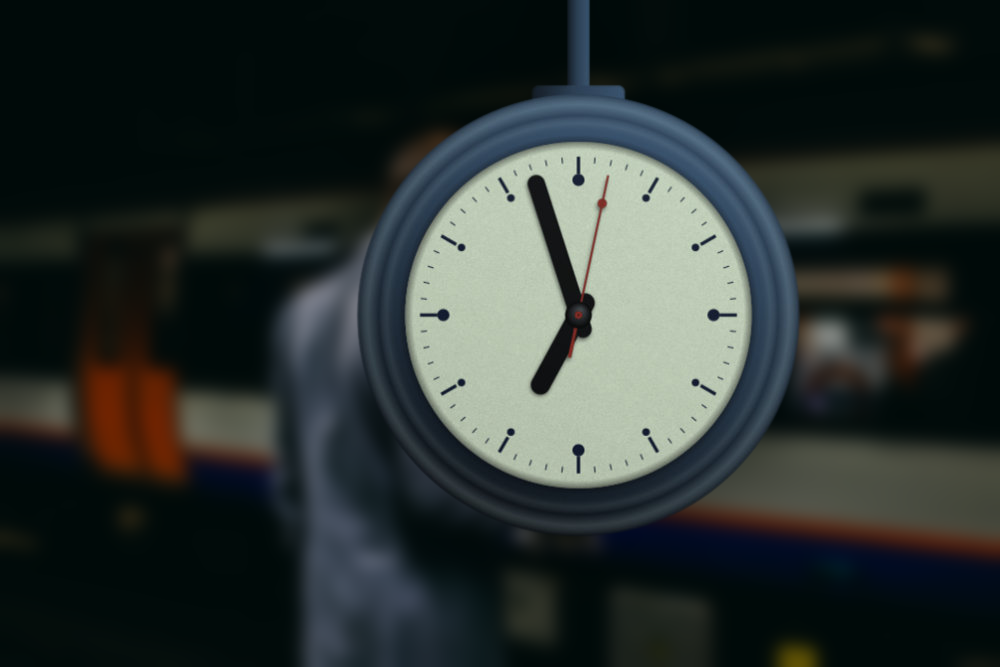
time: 6:57:02
